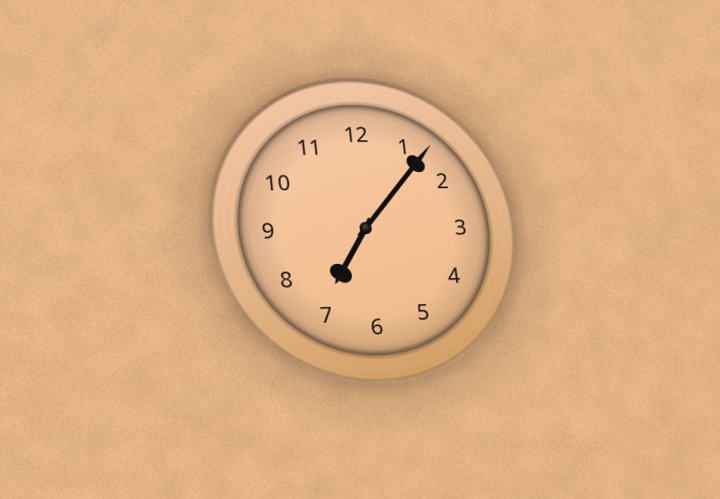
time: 7:07
